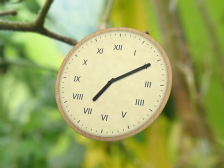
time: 7:10
